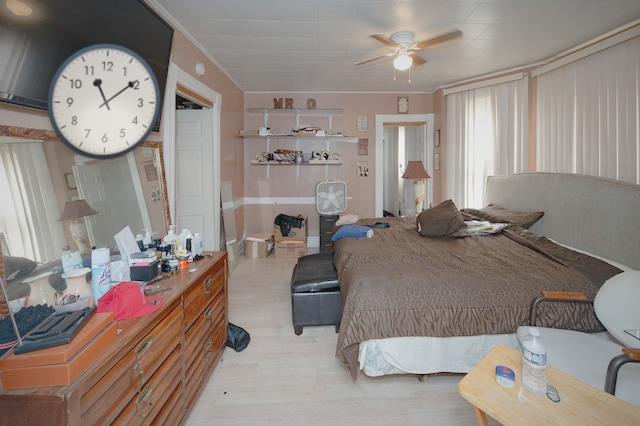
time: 11:09
